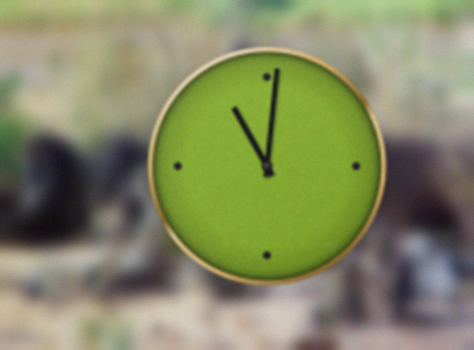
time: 11:01
